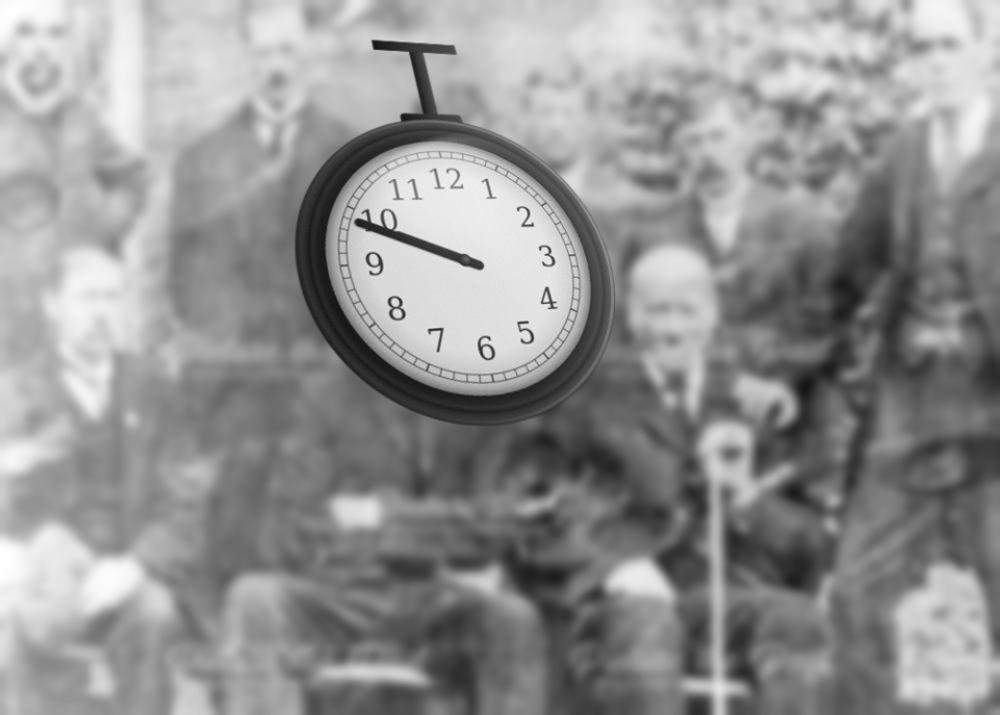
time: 9:49
